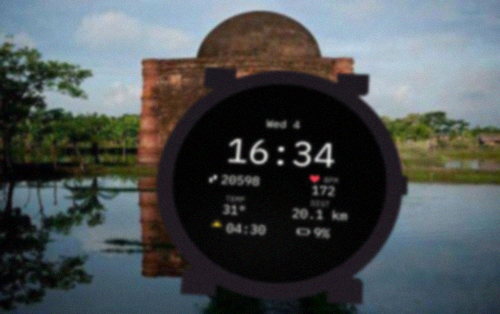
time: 16:34
